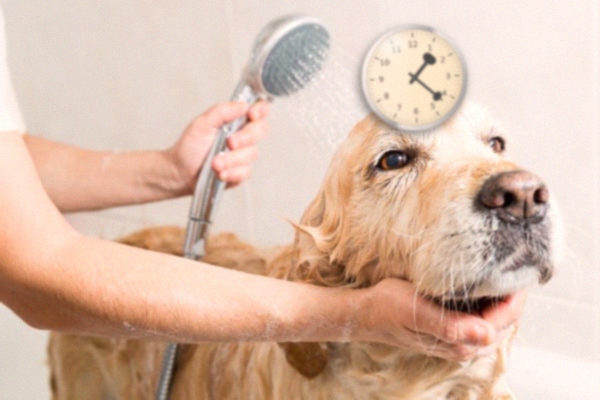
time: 1:22
